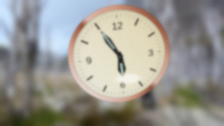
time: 5:55
